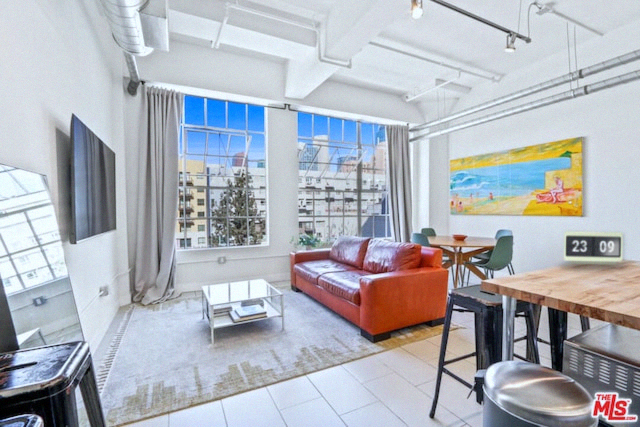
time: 23:09
